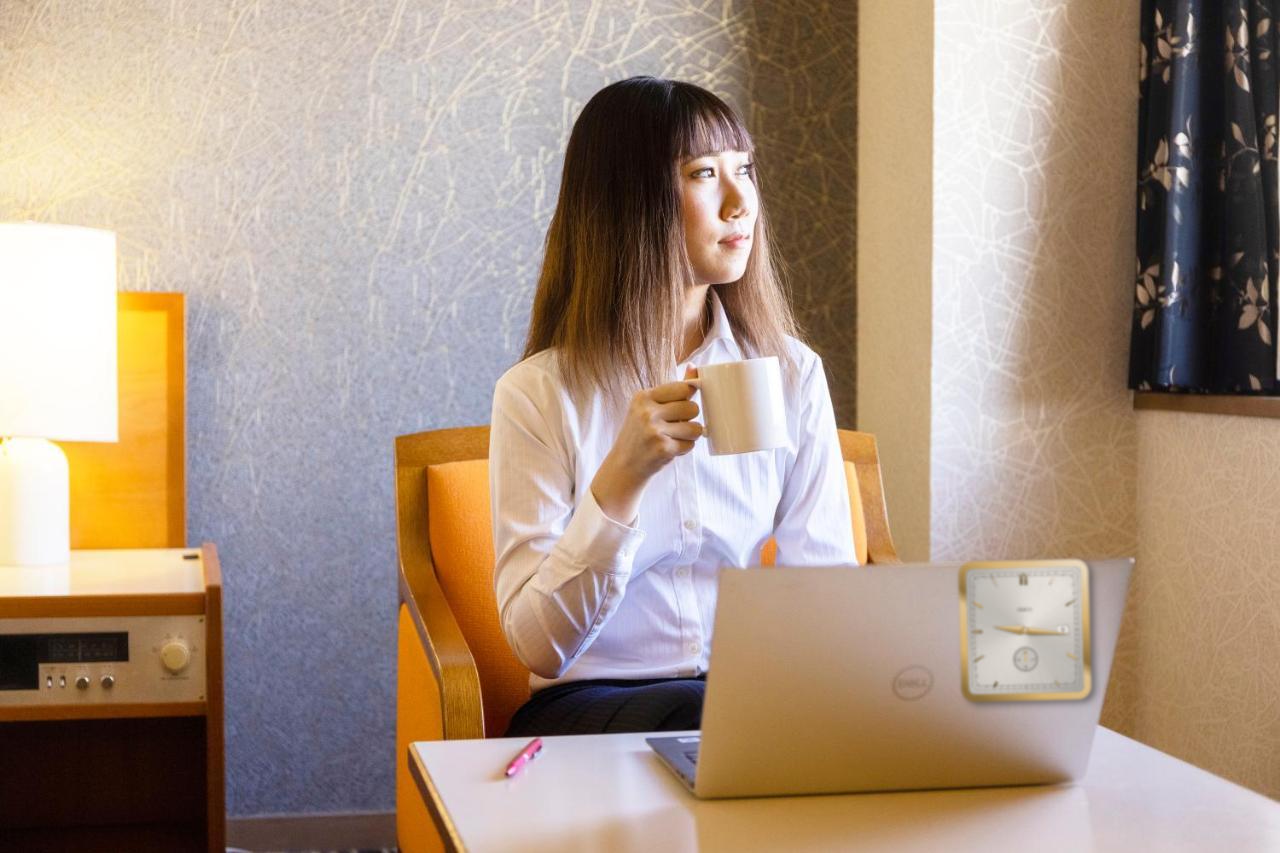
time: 9:16
